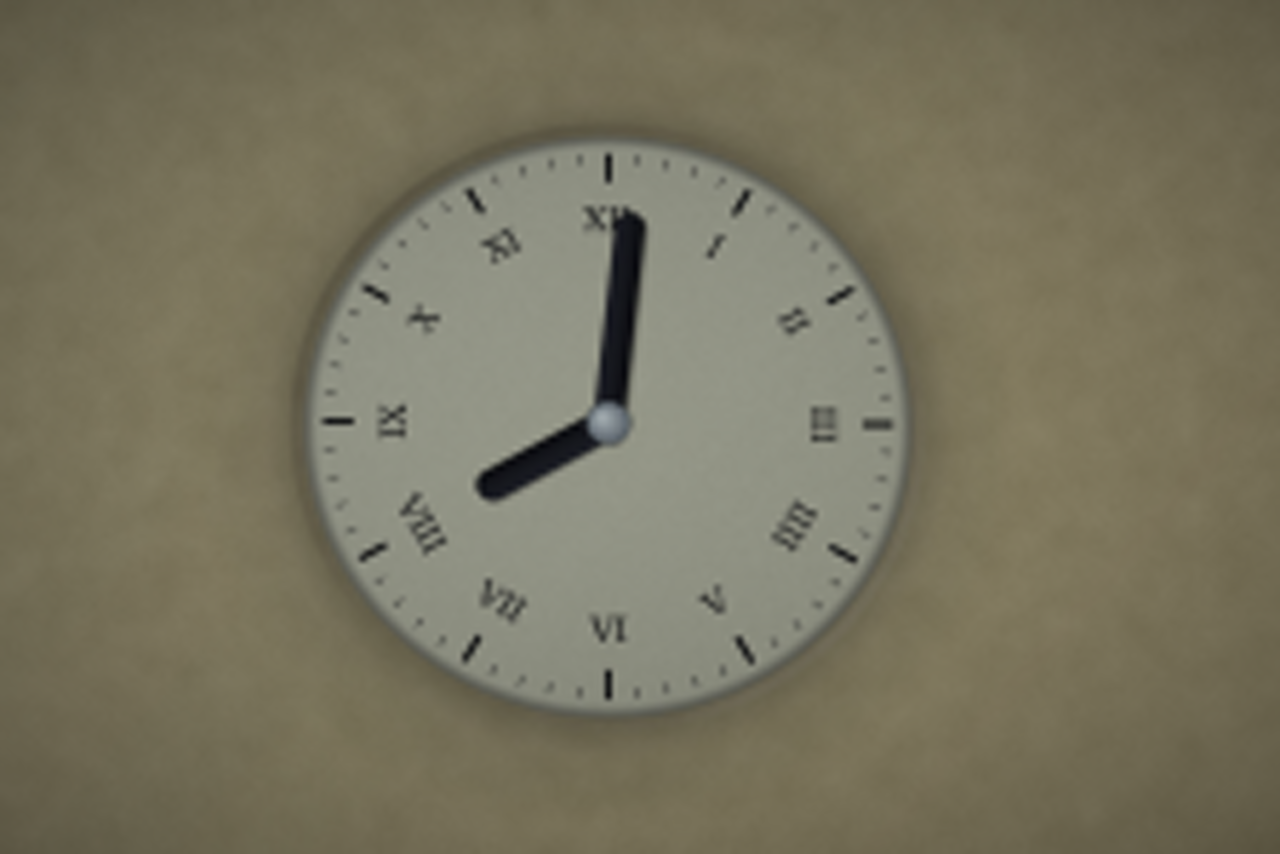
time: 8:01
